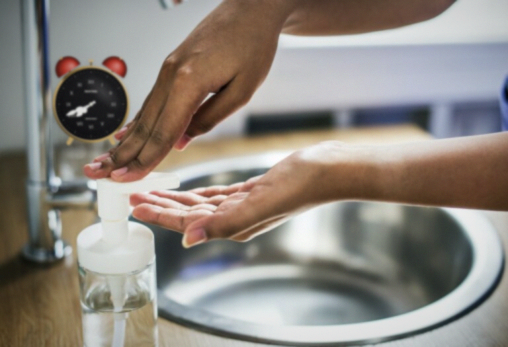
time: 7:41
